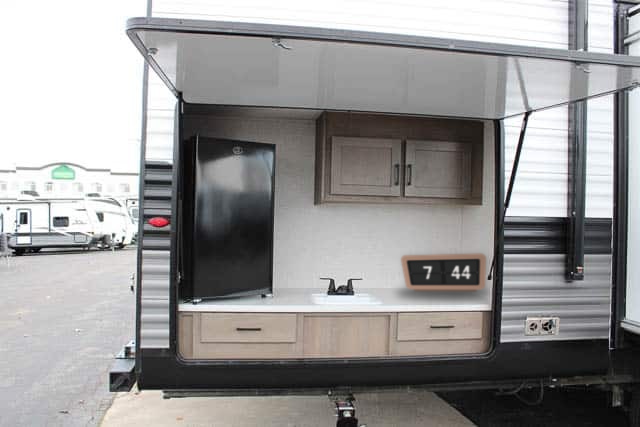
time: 7:44
